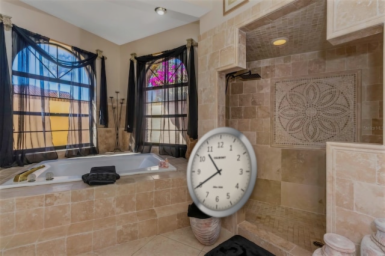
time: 10:40
